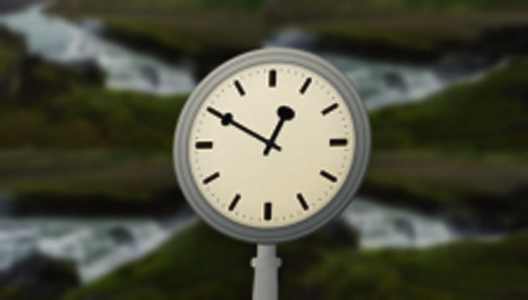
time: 12:50
